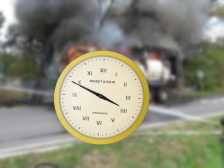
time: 3:49
